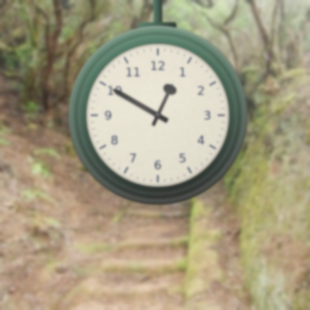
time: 12:50
